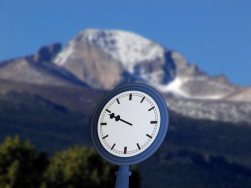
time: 9:49
